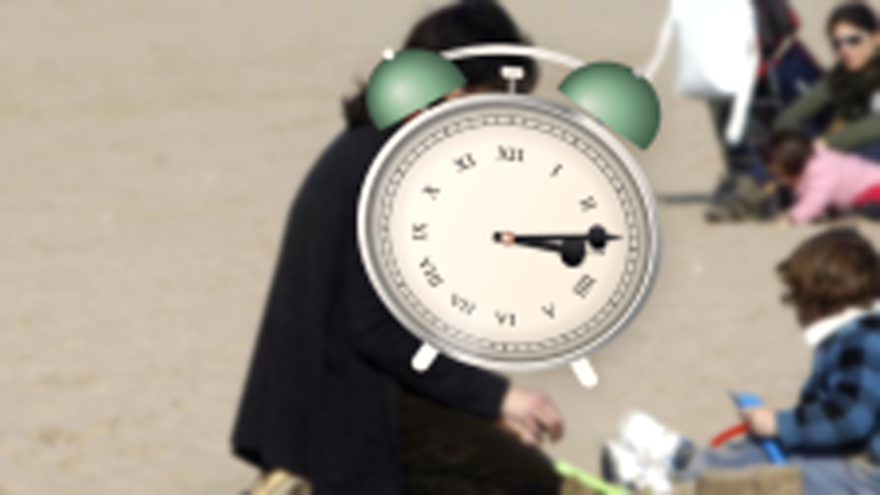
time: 3:14
